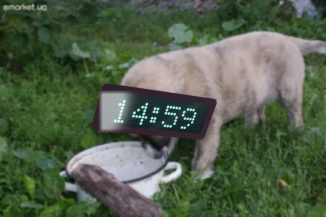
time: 14:59
